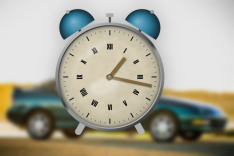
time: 1:17
